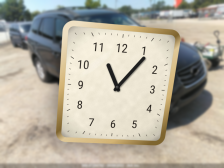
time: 11:06
